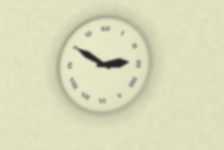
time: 2:50
